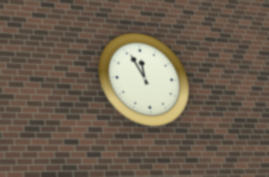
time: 11:56
